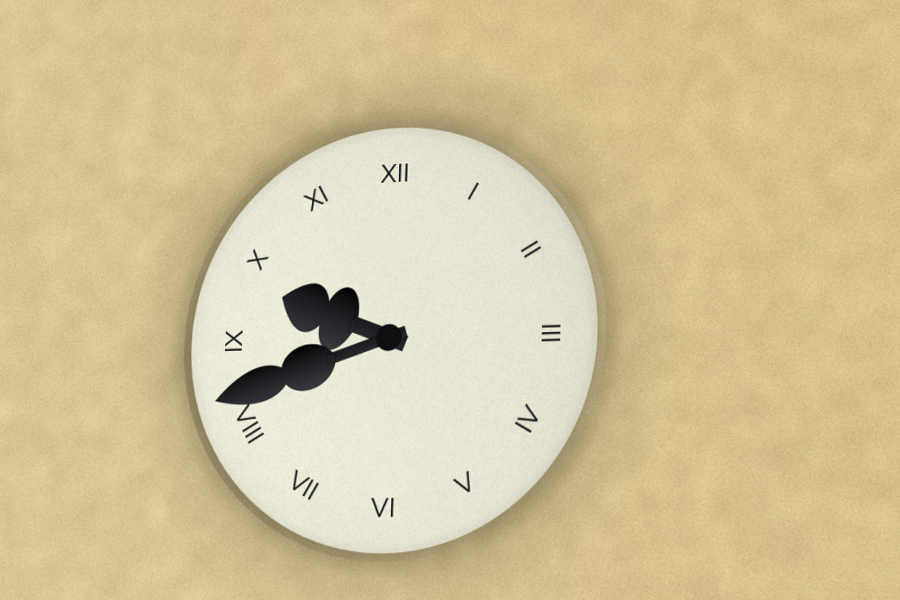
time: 9:42
